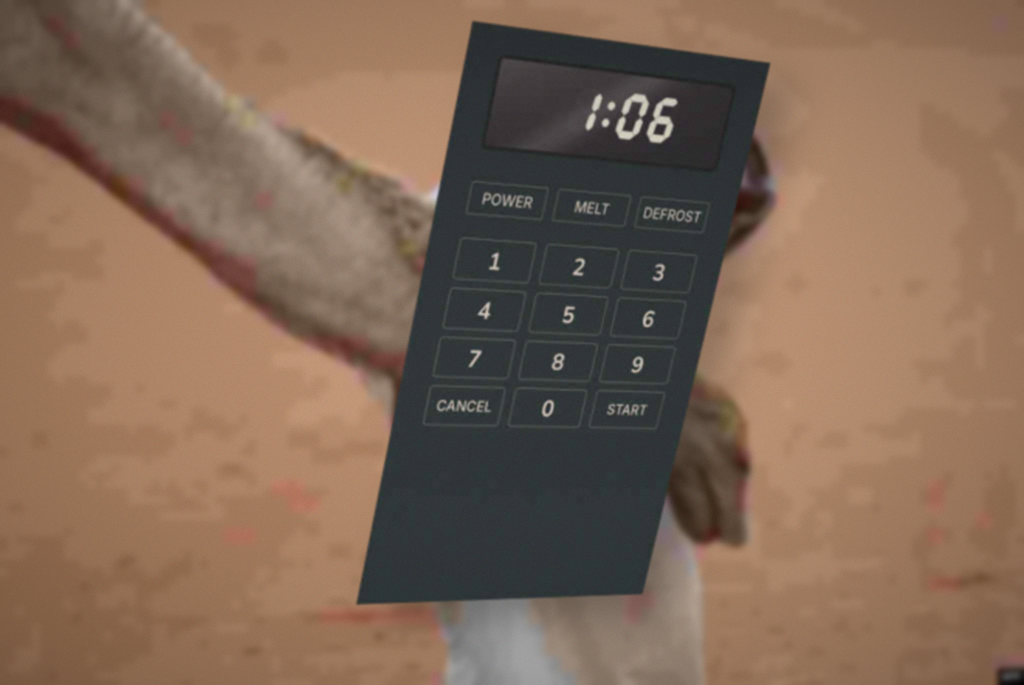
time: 1:06
